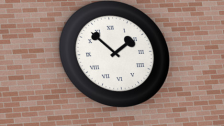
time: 1:53
